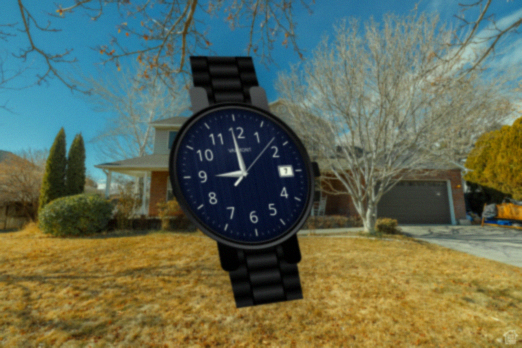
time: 8:59:08
